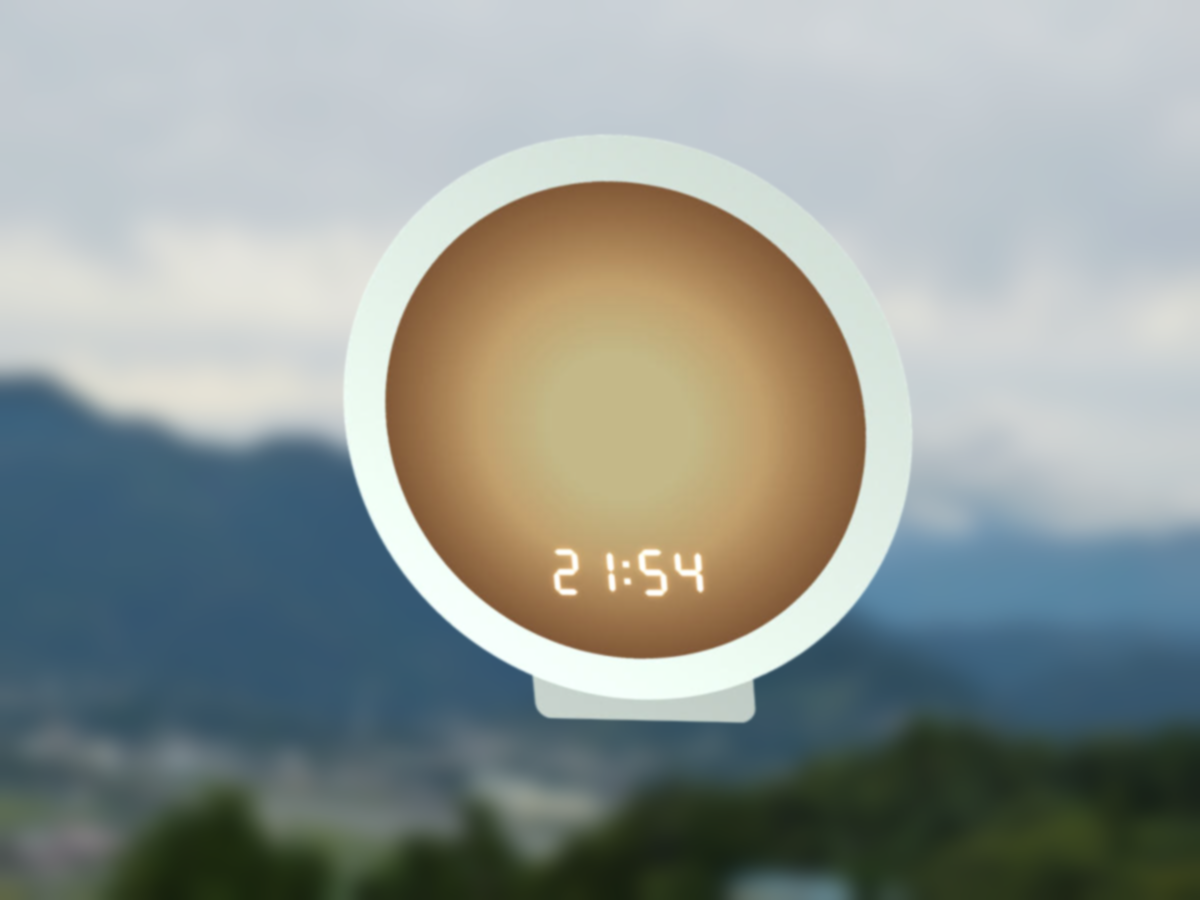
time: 21:54
